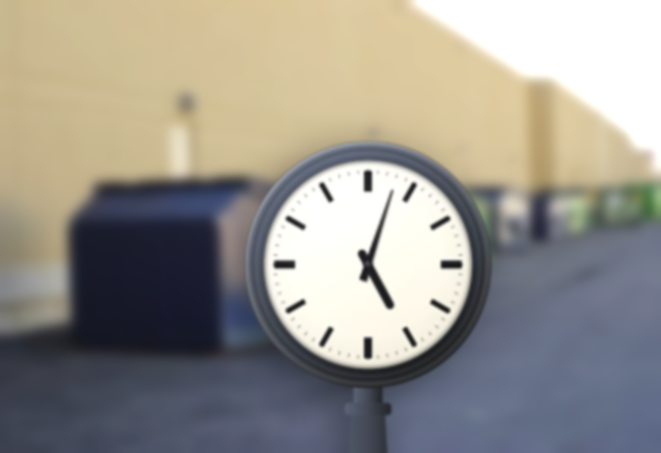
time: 5:03
